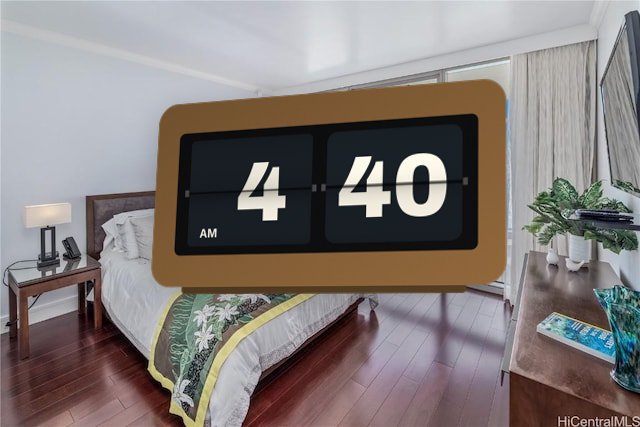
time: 4:40
